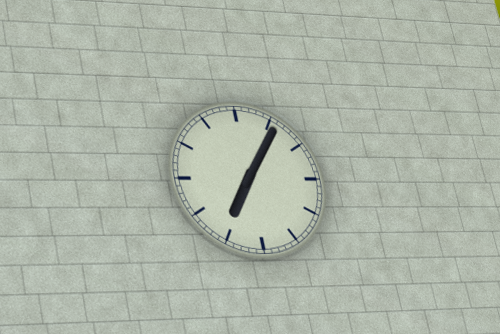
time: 7:06
